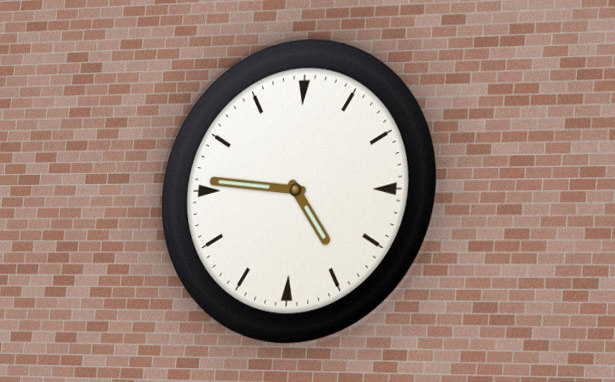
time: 4:46
